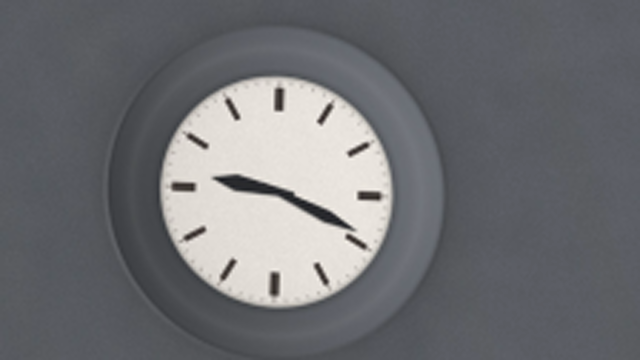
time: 9:19
